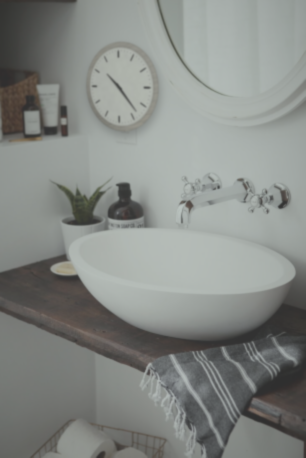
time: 10:23
